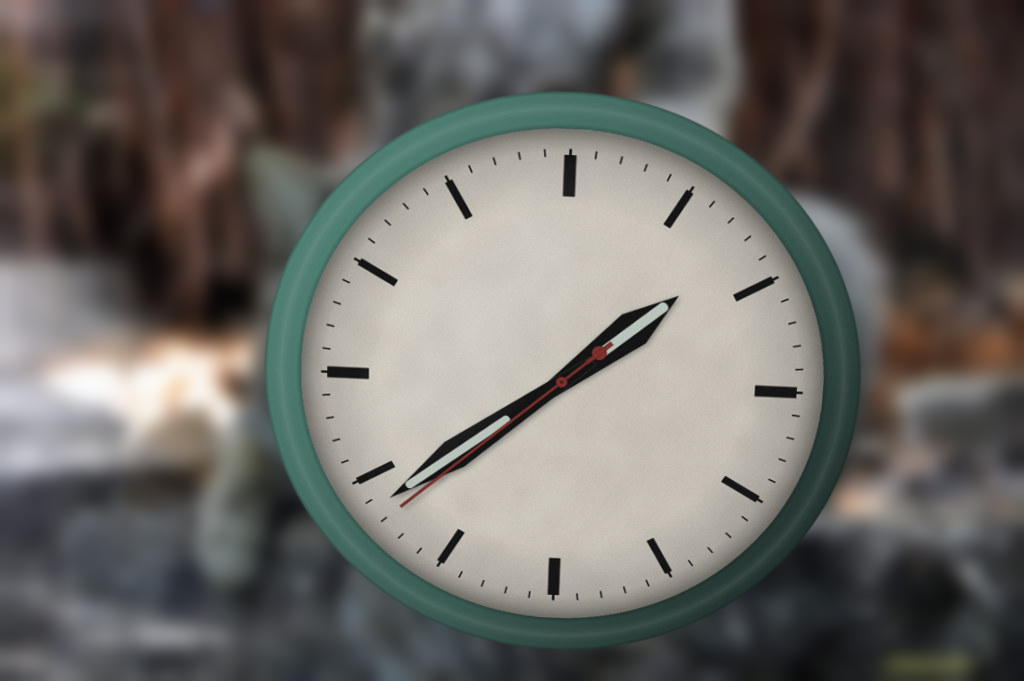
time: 1:38:38
